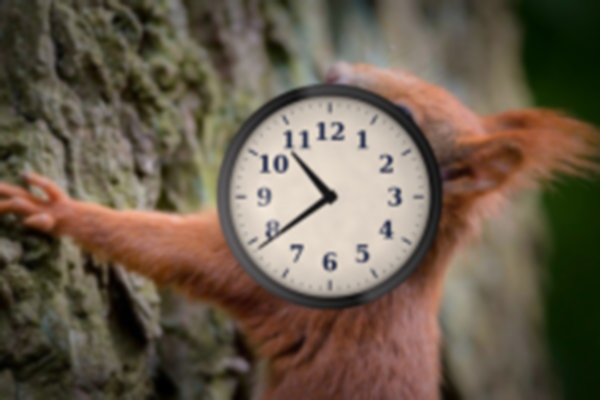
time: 10:39
